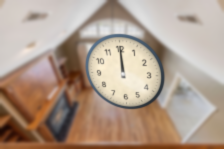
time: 12:00
